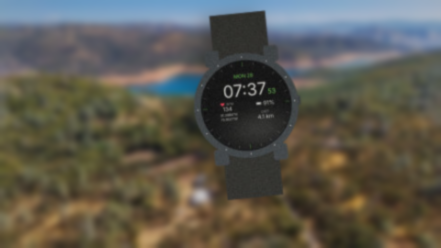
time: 7:37
